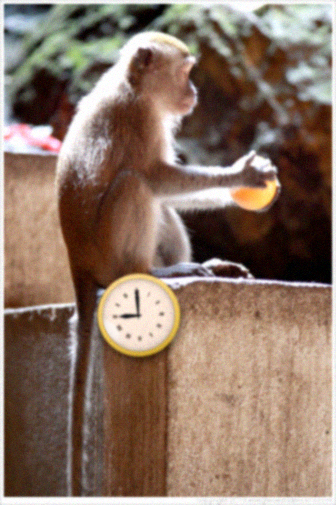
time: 9:00
